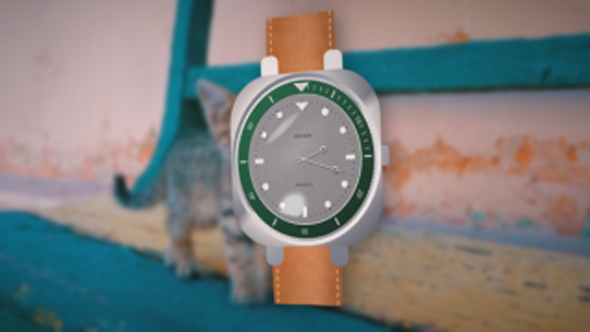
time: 2:18
